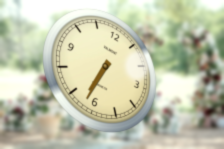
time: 6:32
